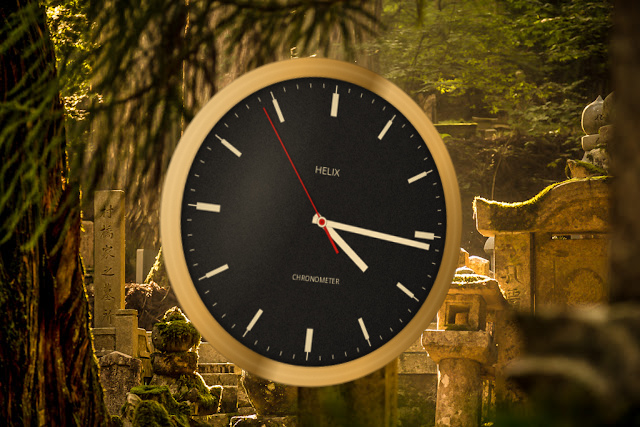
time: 4:15:54
